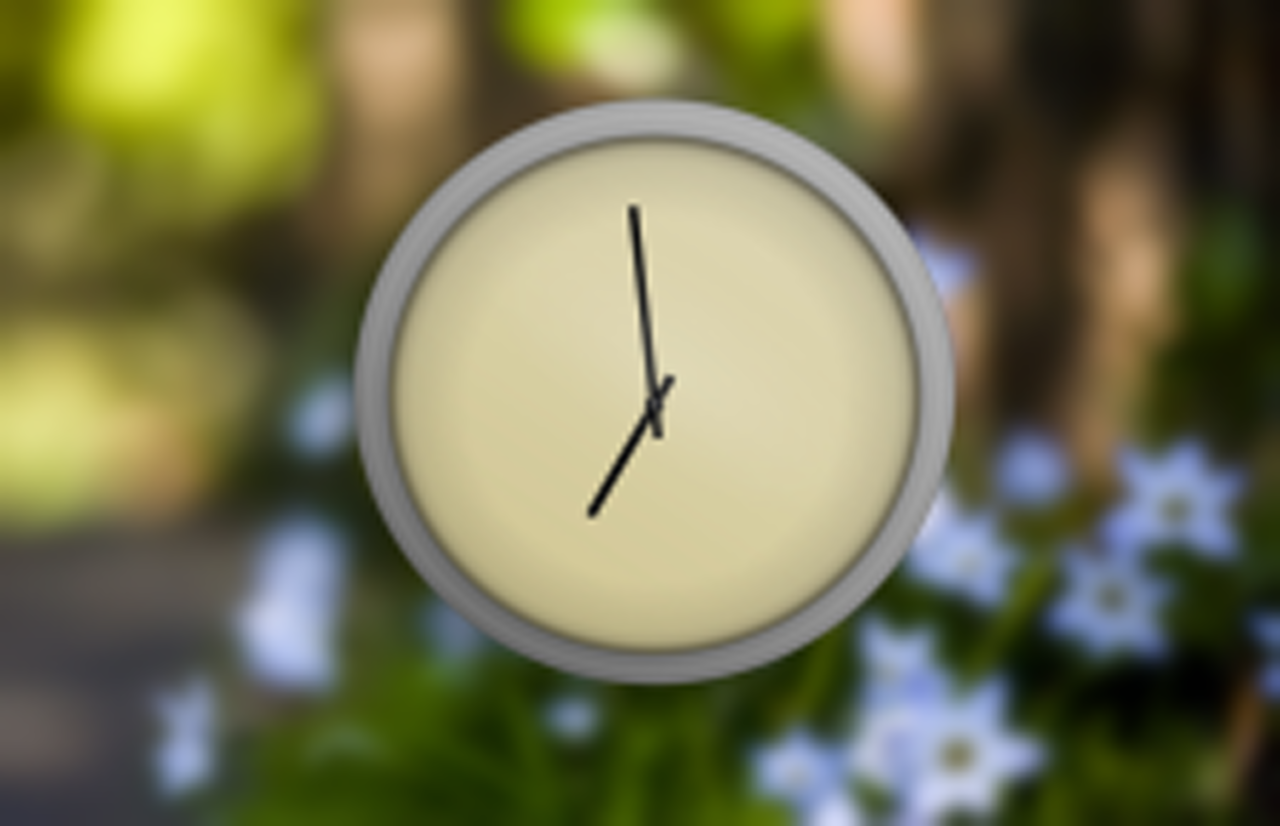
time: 6:59
